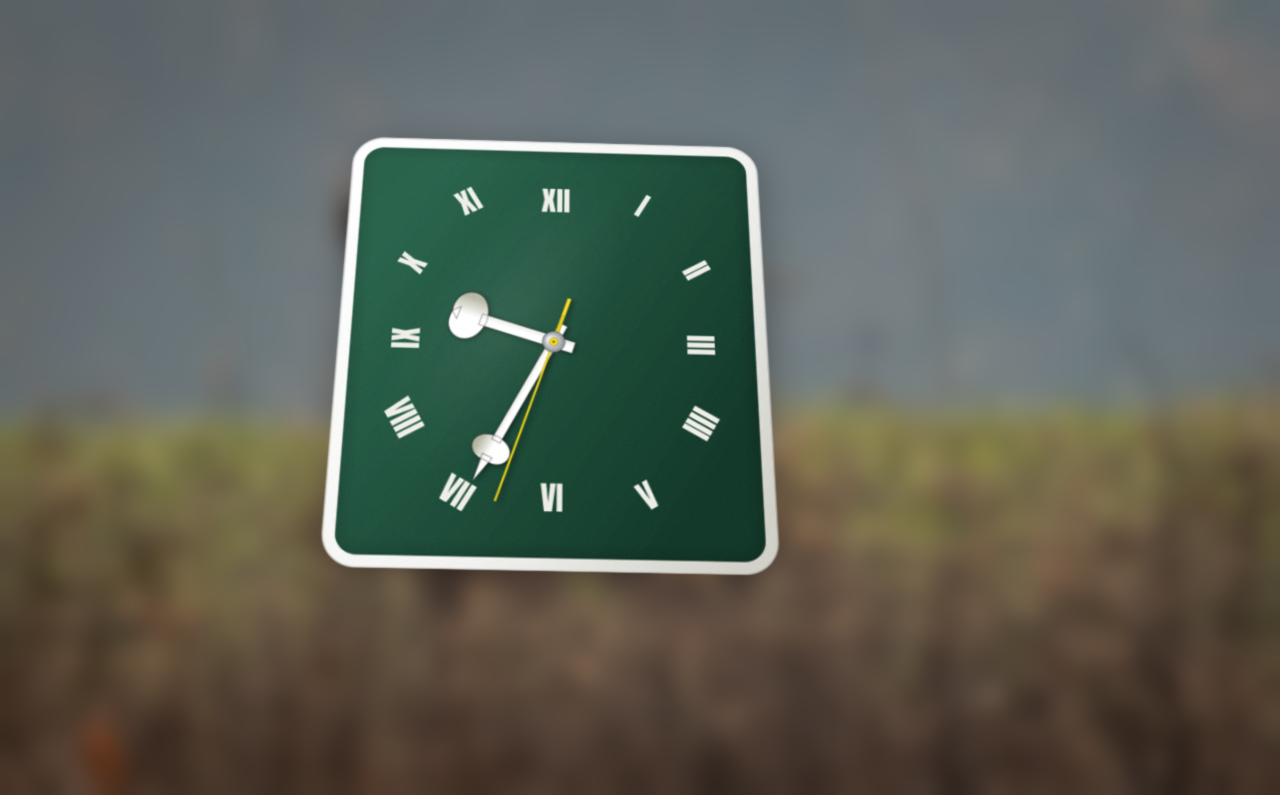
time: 9:34:33
